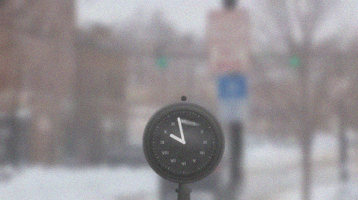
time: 9:58
